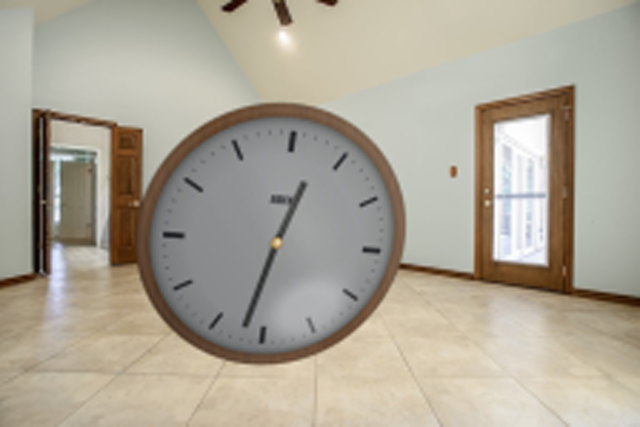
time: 12:32
